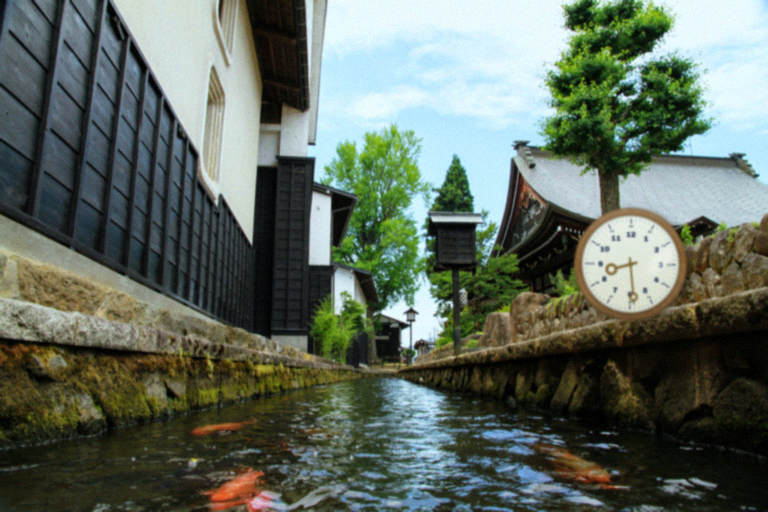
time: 8:29
